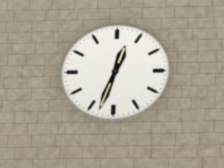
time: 12:33
